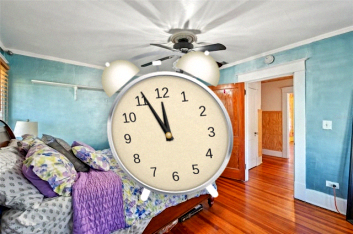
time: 11:56
